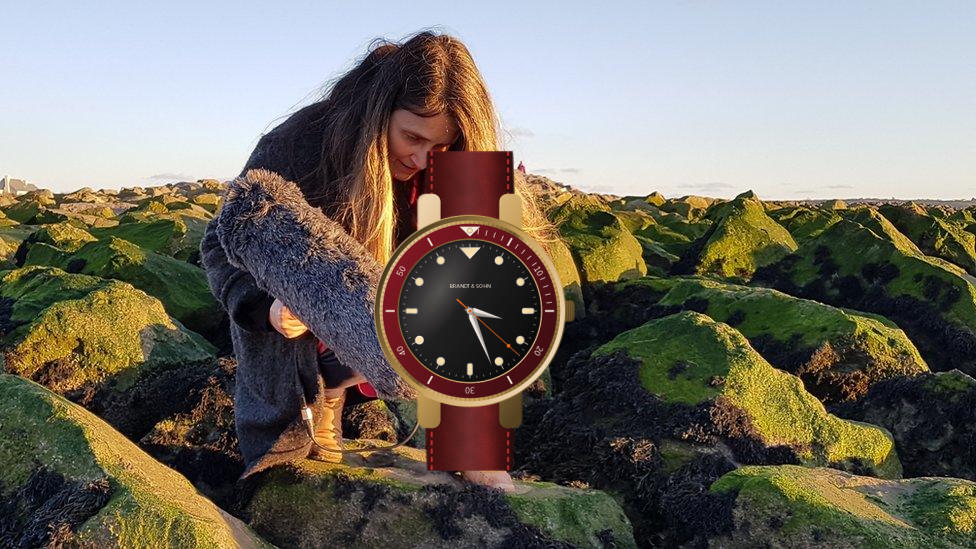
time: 3:26:22
